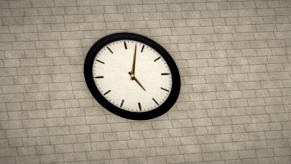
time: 5:03
